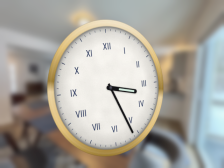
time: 3:26
